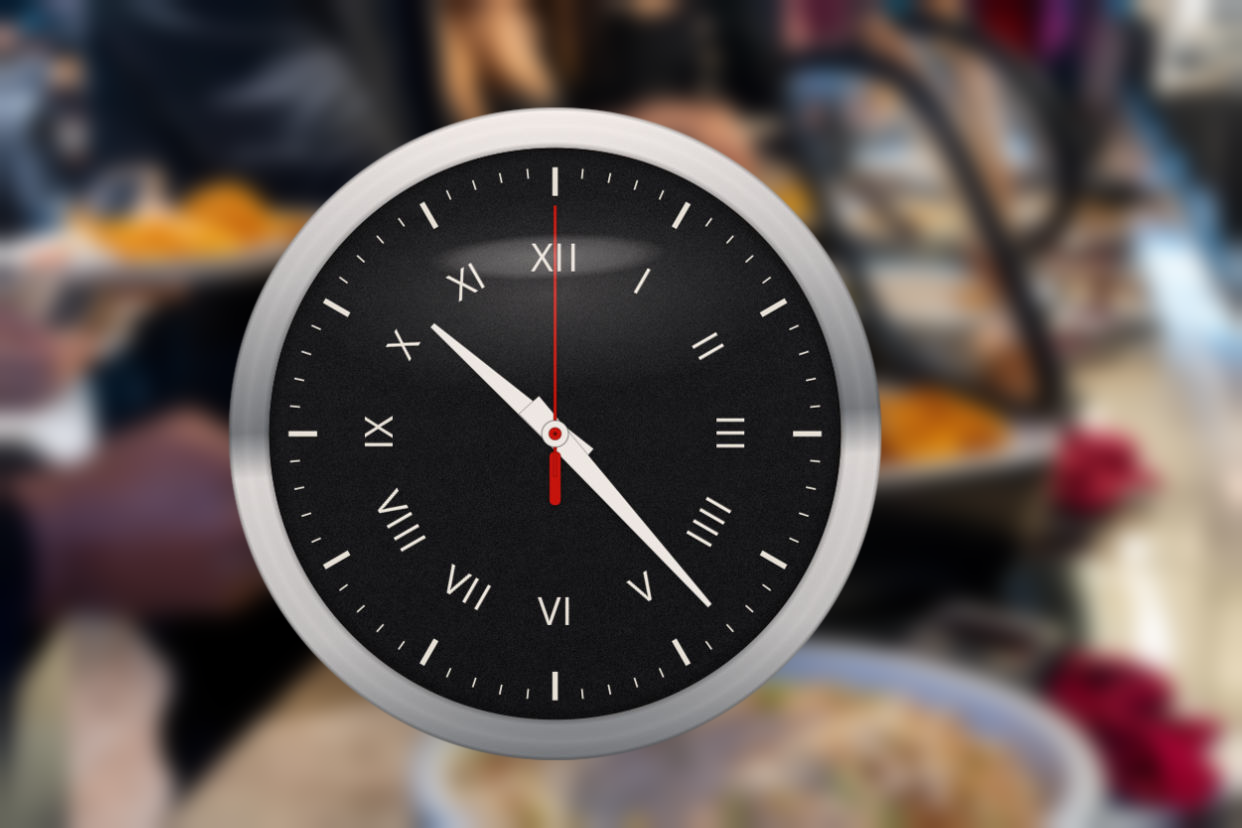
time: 10:23:00
